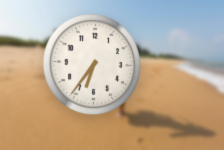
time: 6:36
